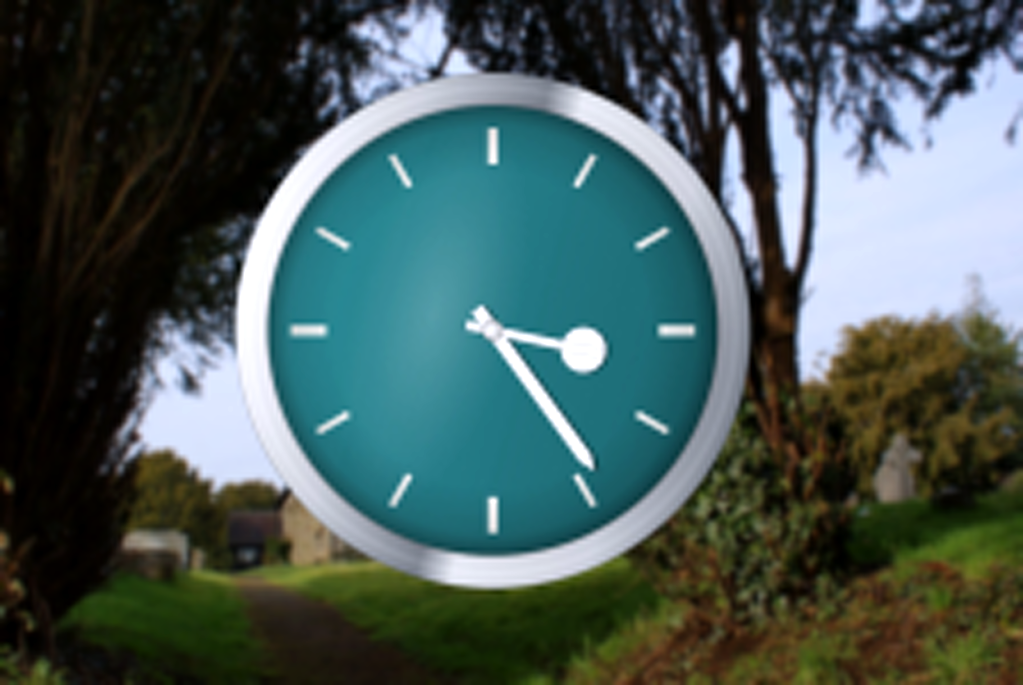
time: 3:24
